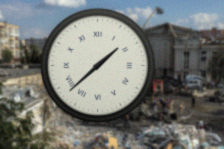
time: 1:38
